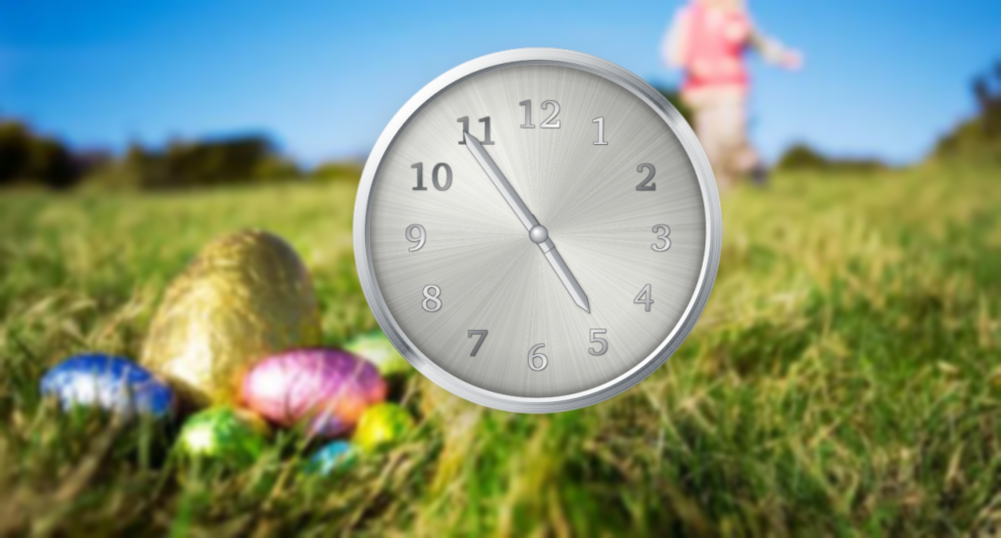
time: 4:54
